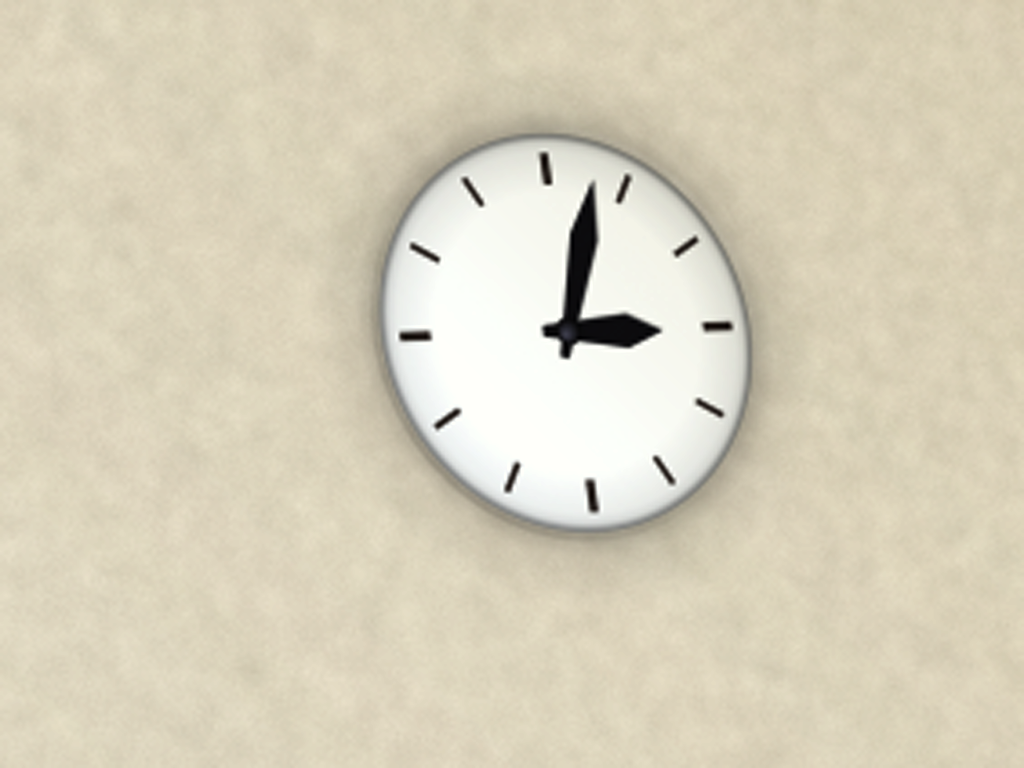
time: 3:03
